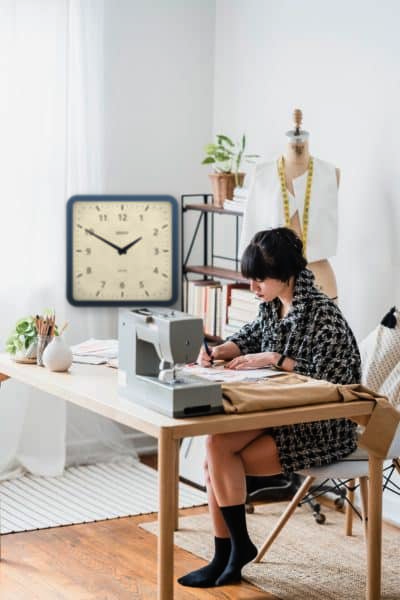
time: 1:50
